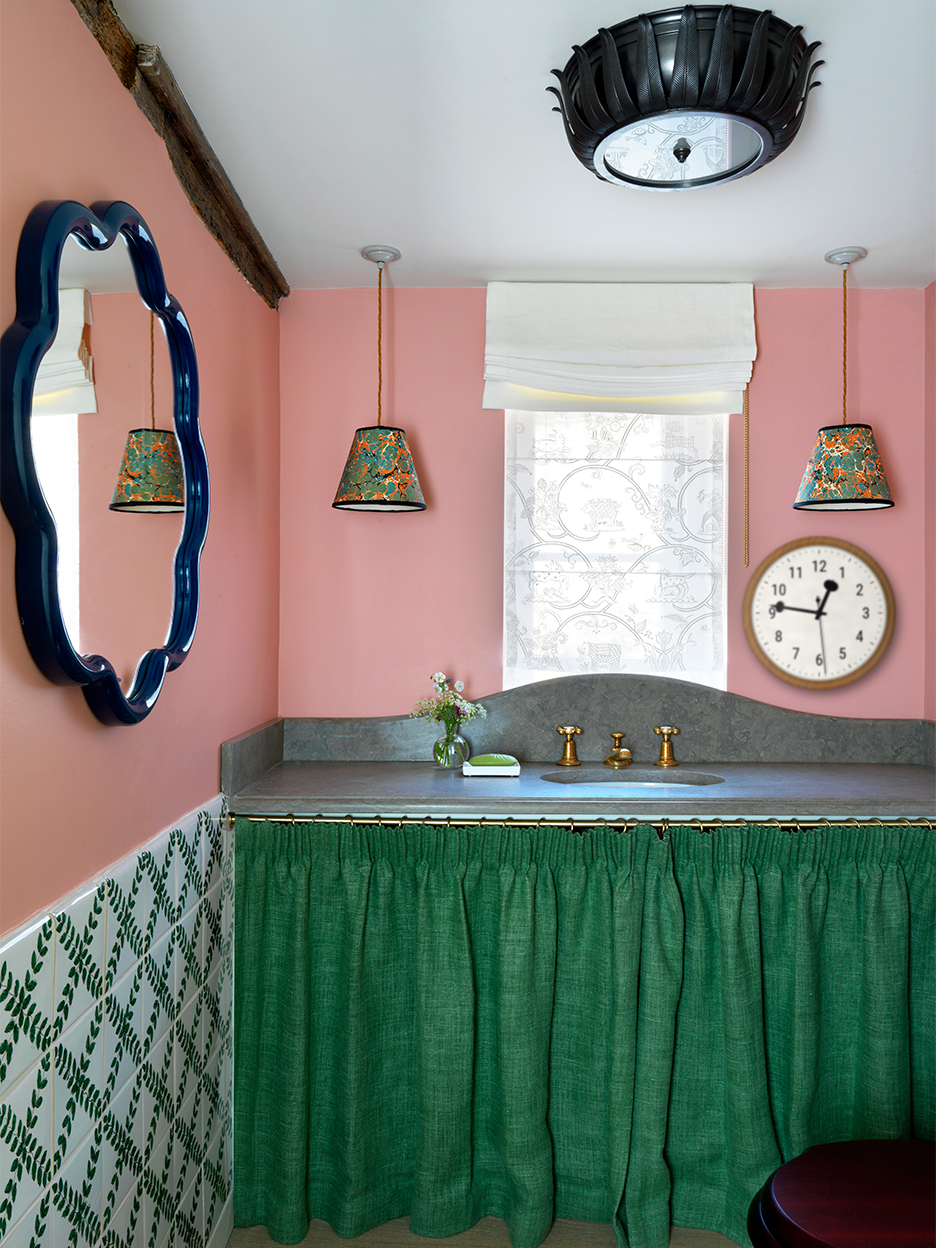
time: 12:46:29
